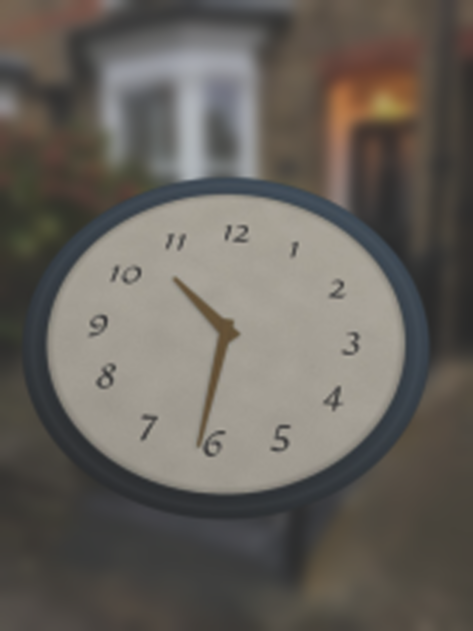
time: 10:31
